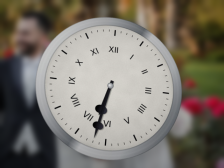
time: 6:32
